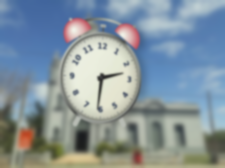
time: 2:31
